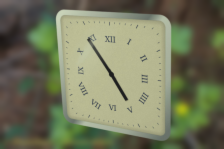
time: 4:54
